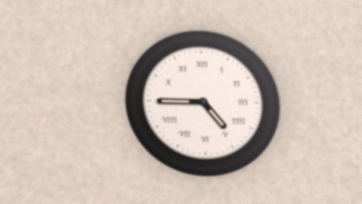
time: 4:45
